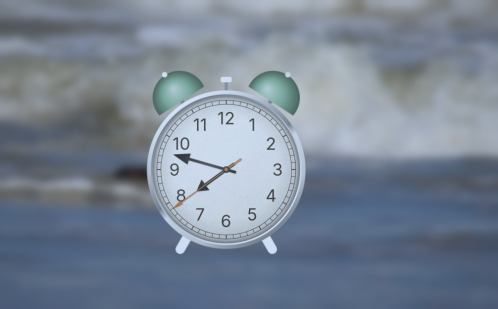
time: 7:47:39
